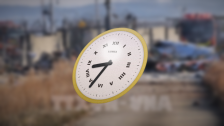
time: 8:34
